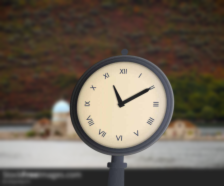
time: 11:10
